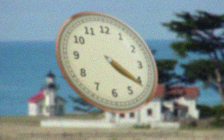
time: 4:21
